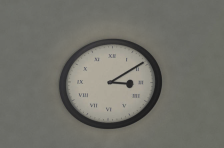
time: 3:09
